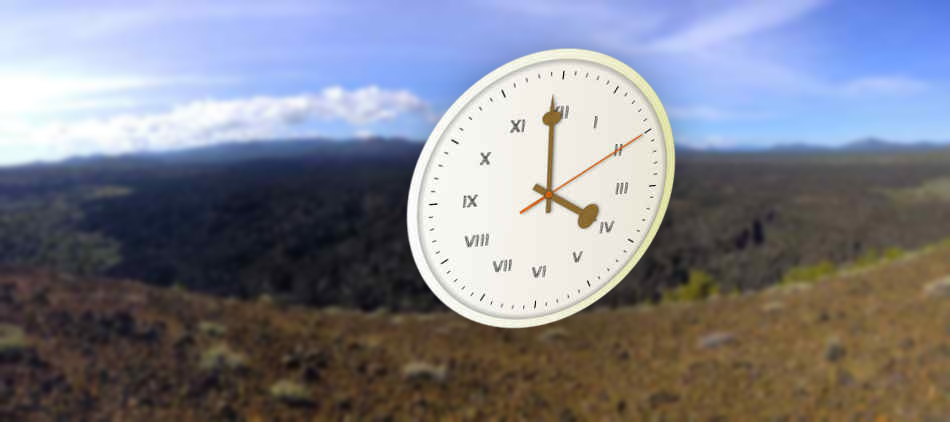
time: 3:59:10
